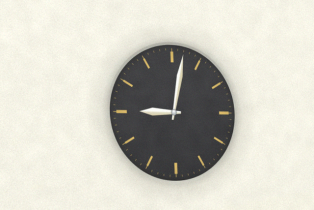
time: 9:02
